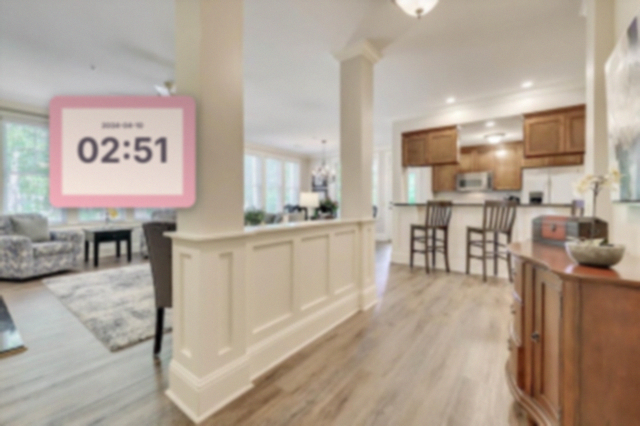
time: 2:51
